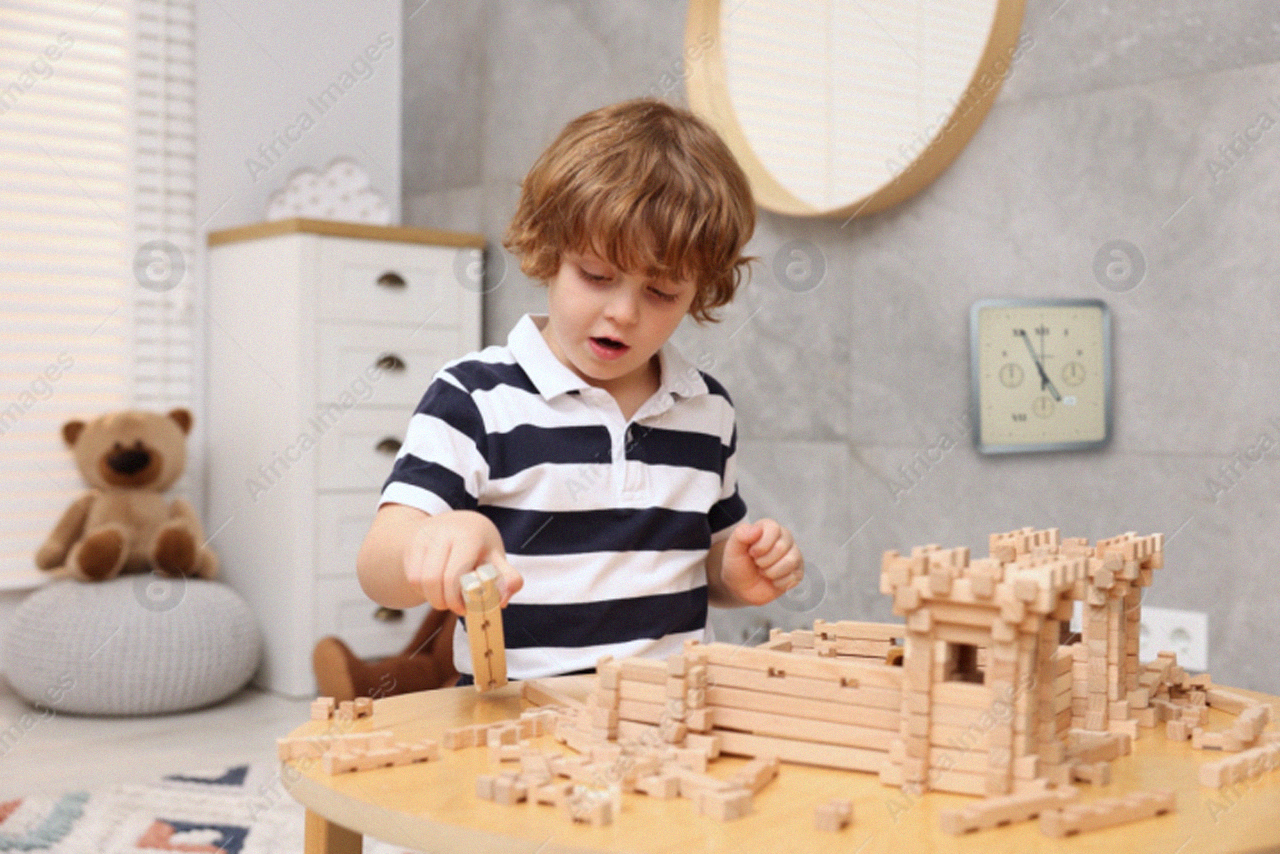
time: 4:56
